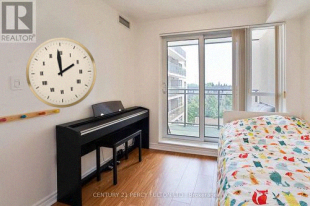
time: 1:59
